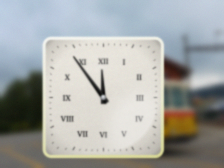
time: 11:54
